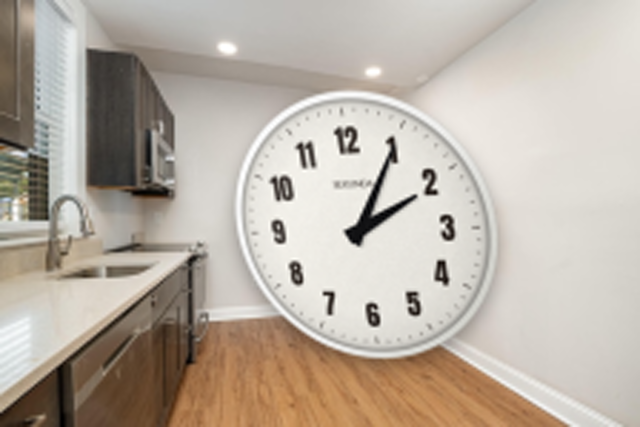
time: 2:05
